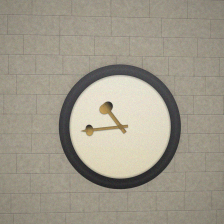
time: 10:44
